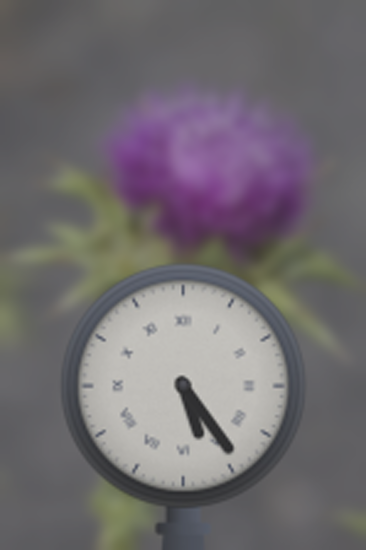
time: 5:24
